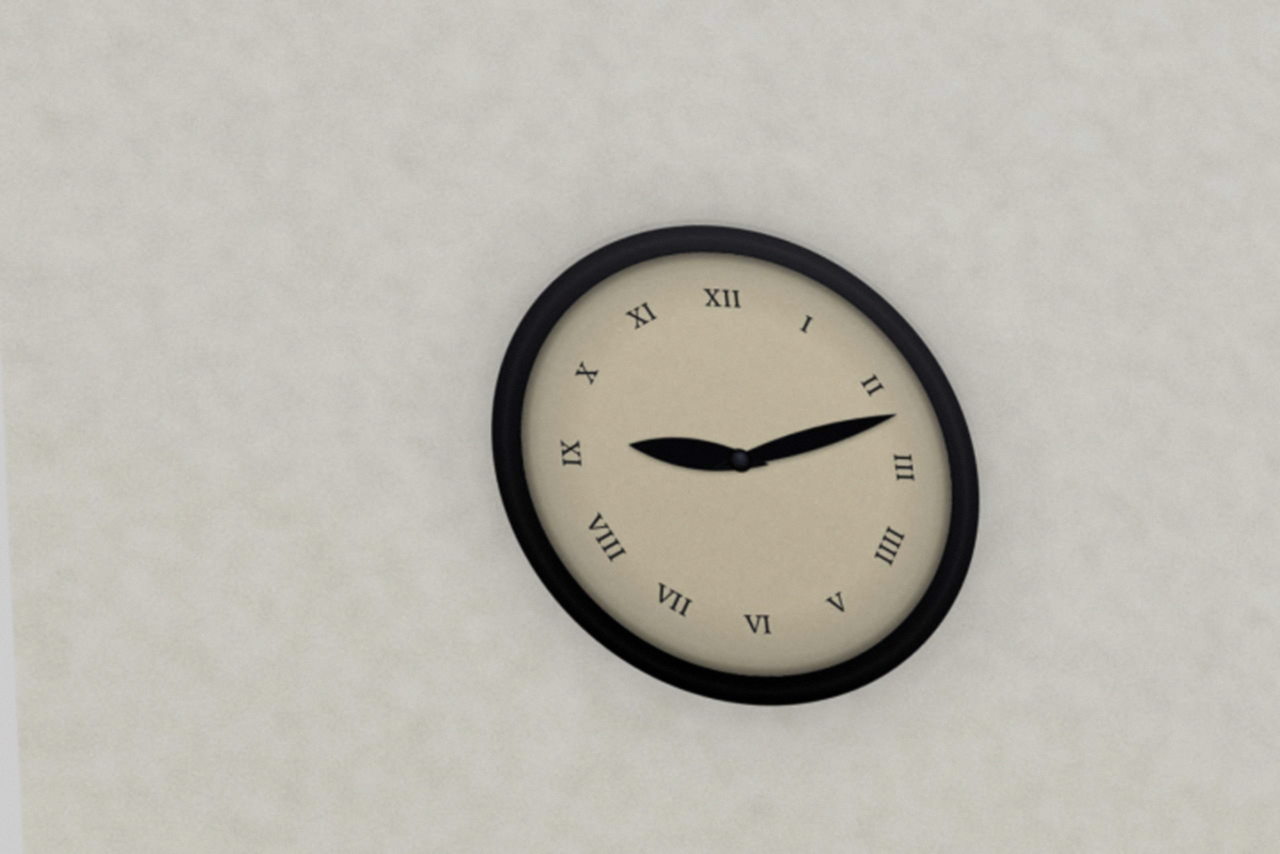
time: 9:12
